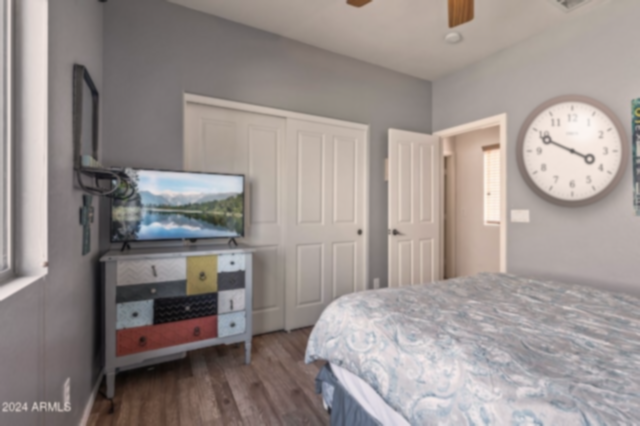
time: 3:49
